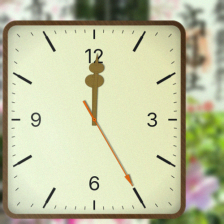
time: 12:00:25
